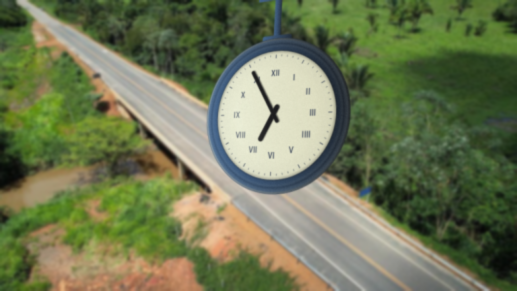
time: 6:55
